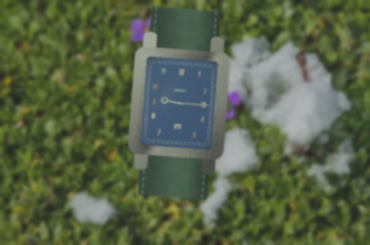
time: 9:15
